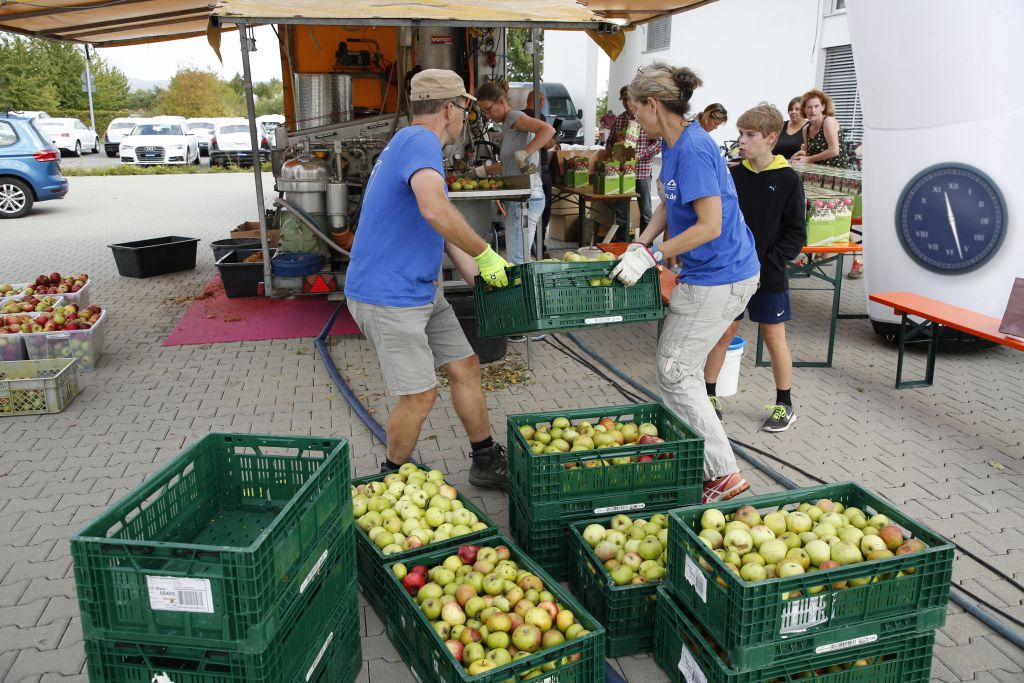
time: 11:27
